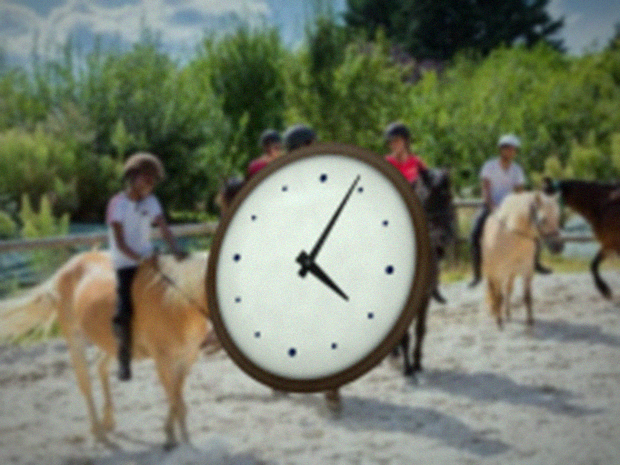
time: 4:04
